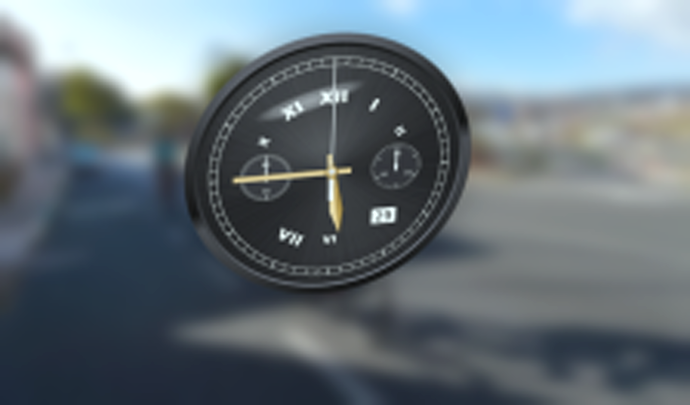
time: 5:45
